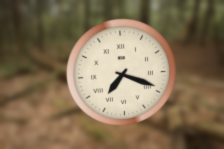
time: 7:19
